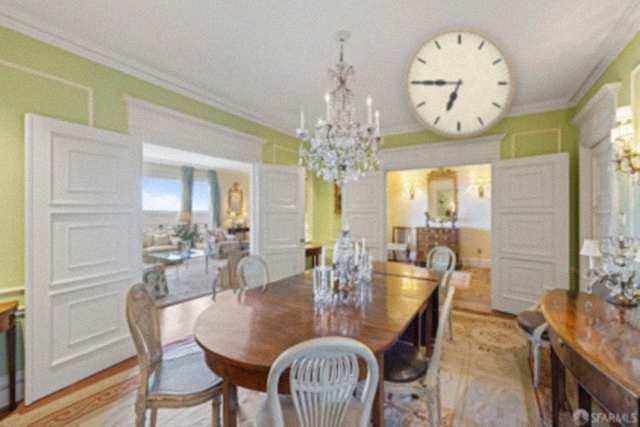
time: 6:45
